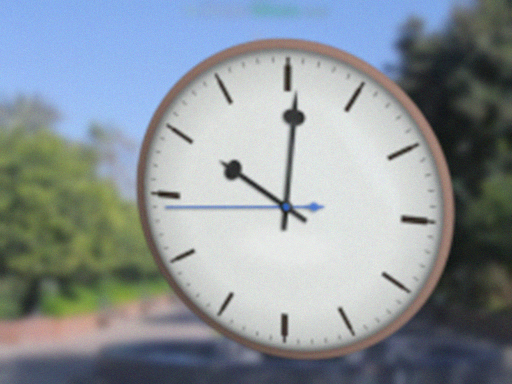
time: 10:00:44
